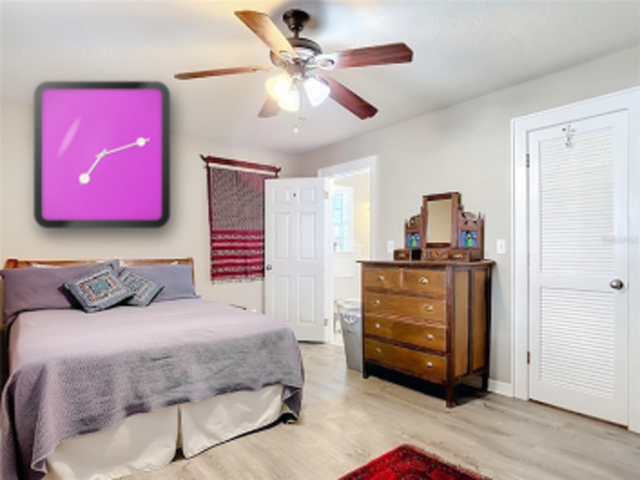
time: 7:12
